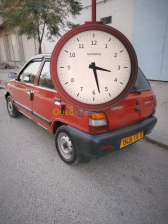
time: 3:28
